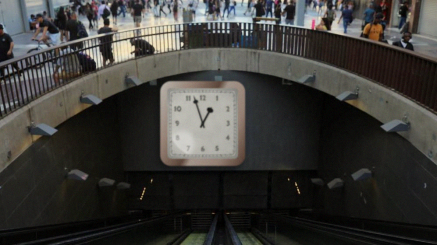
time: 12:57
